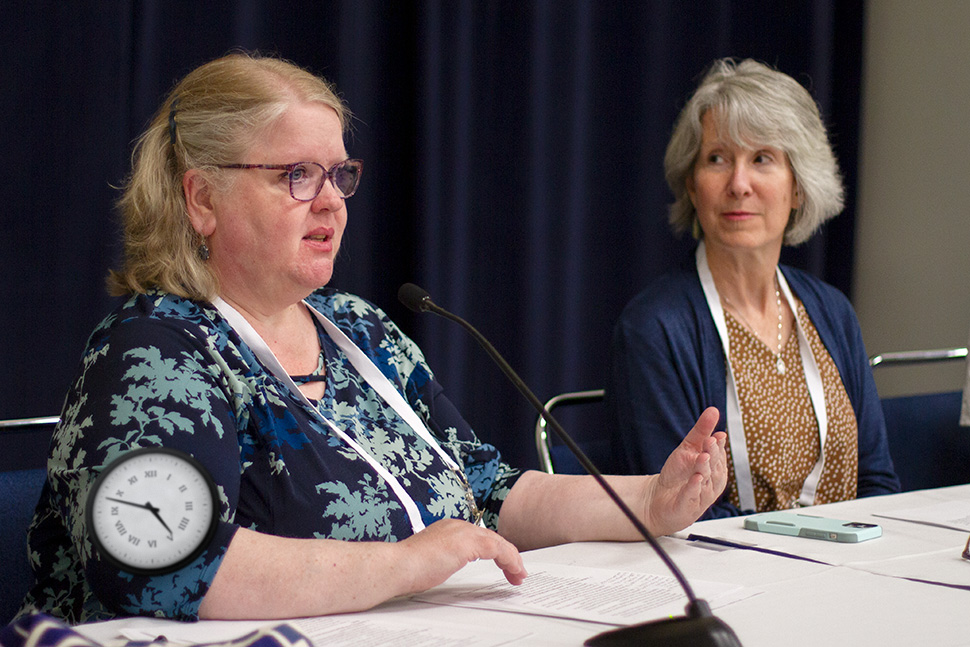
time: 4:48
